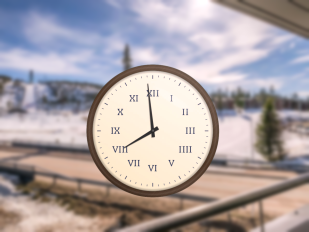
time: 7:59
